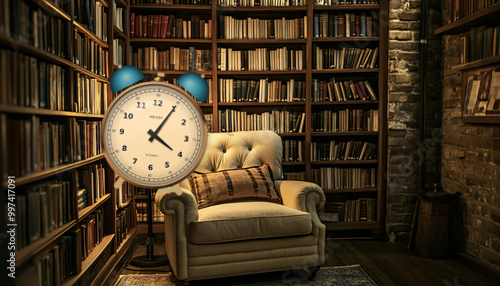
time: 4:05
